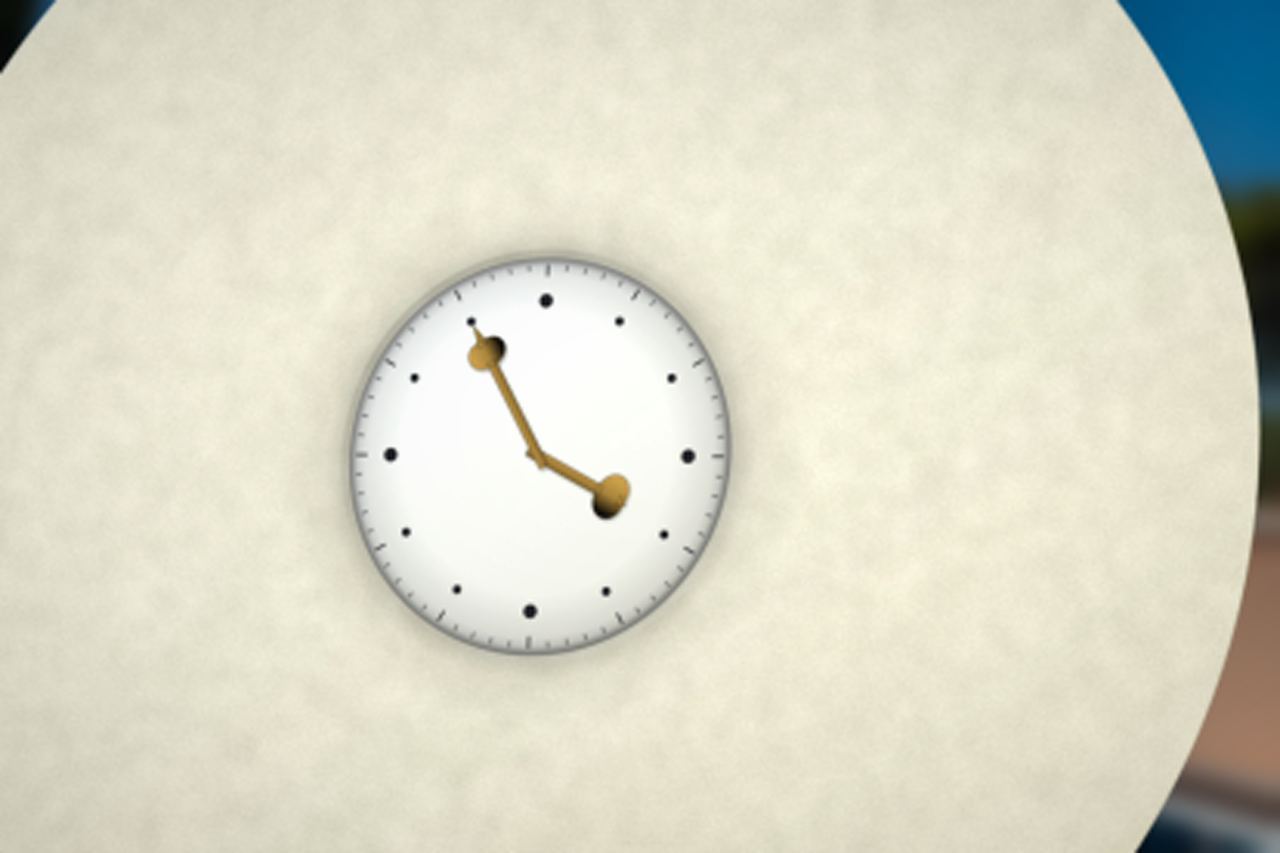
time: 3:55
